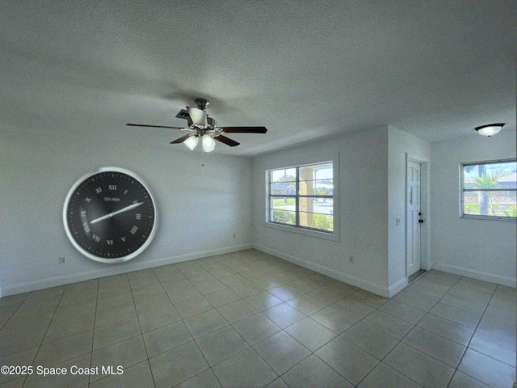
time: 8:11
